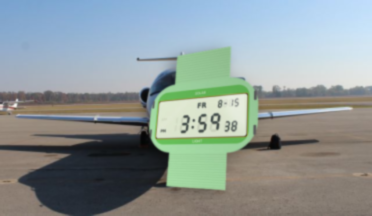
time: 3:59
